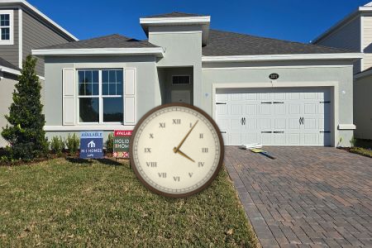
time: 4:06
